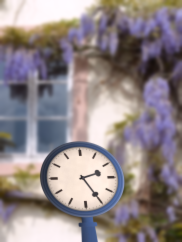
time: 2:25
